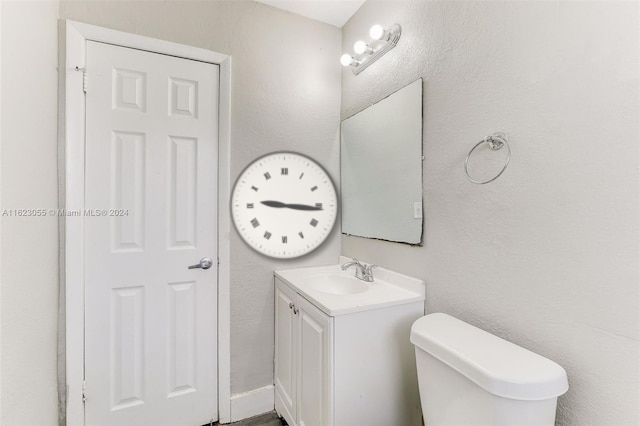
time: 9:16
